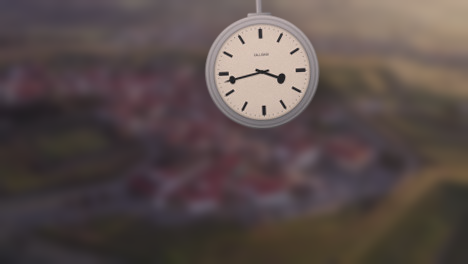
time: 3:43
